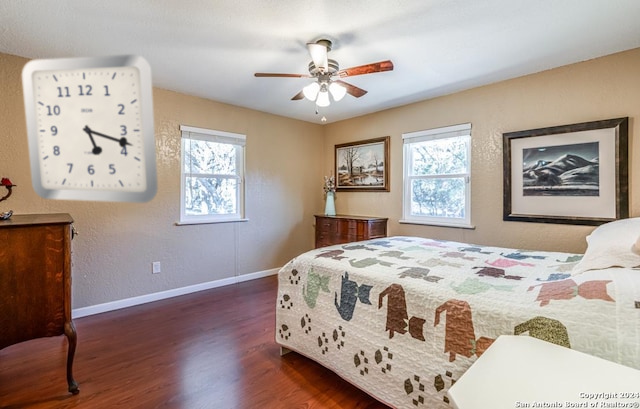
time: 5:18
